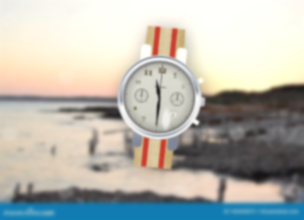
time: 11:30
